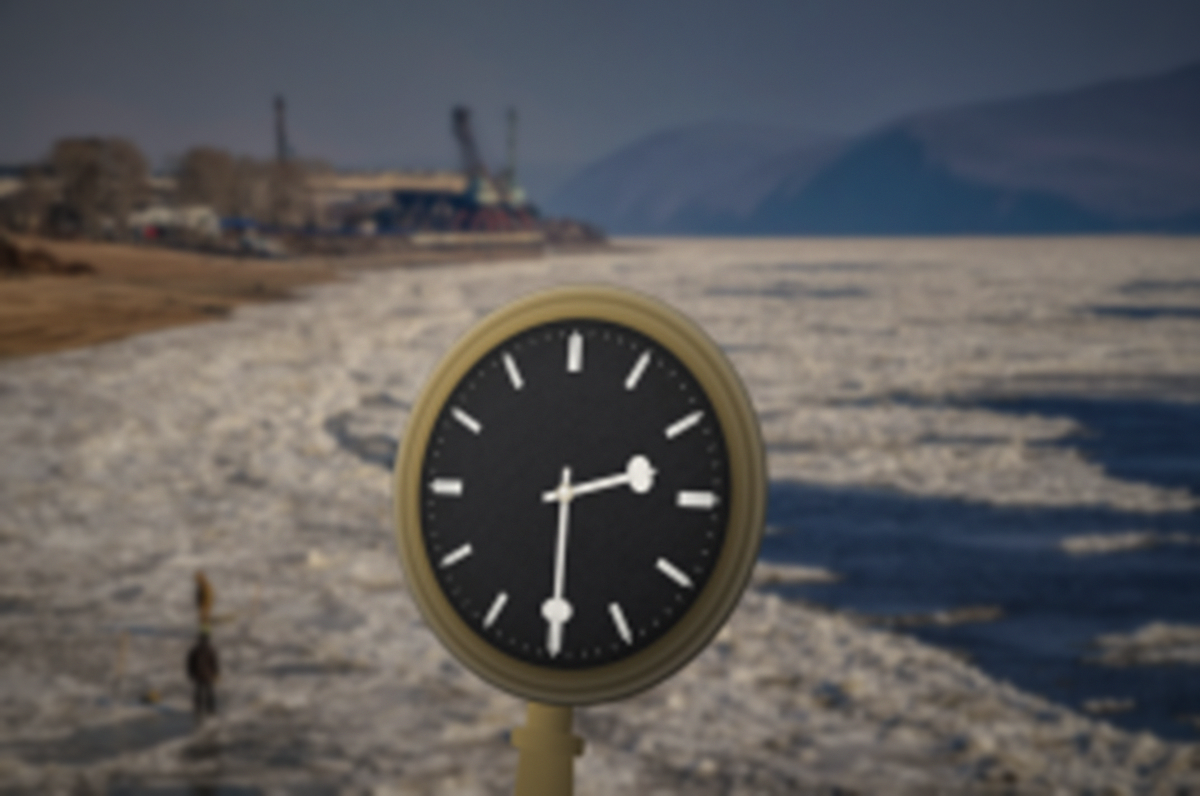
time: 2:30
